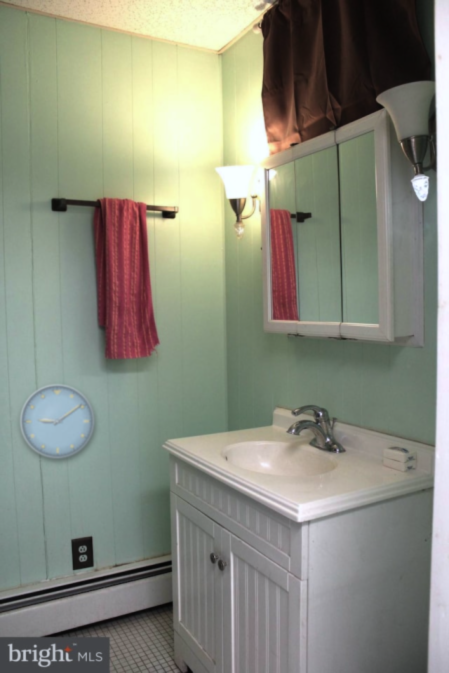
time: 9:09
